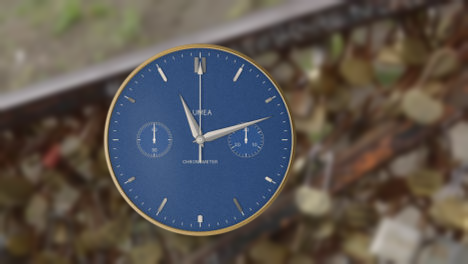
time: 11:12
